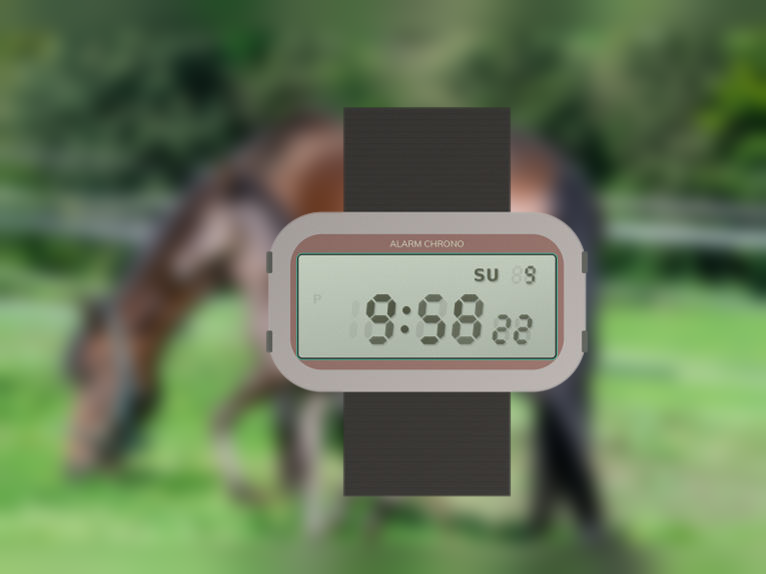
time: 9:58:22
